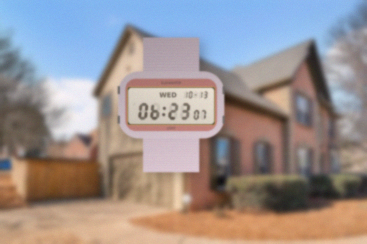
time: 6:23:07
